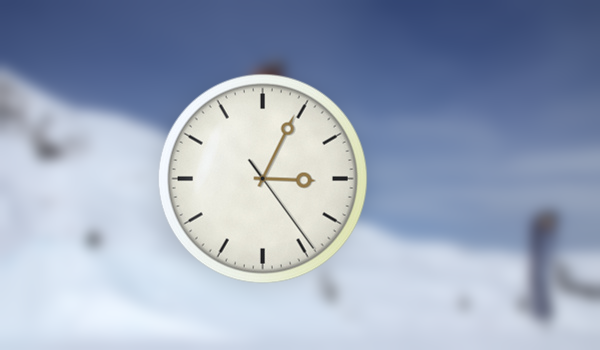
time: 3:04:24
